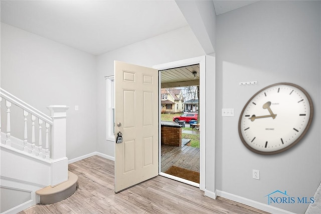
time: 10:44
